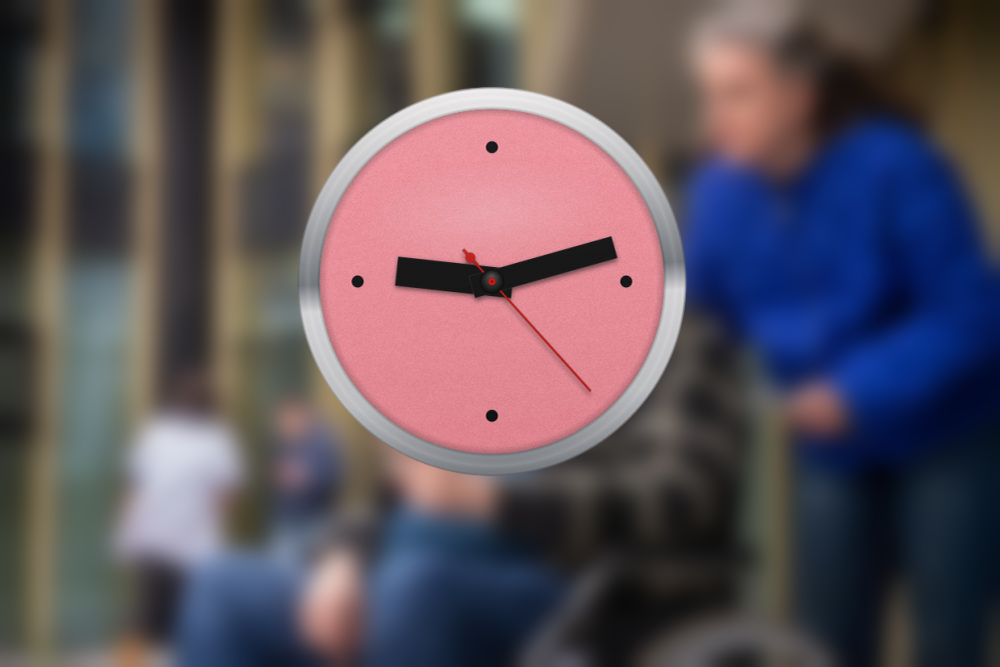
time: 9:12:23
